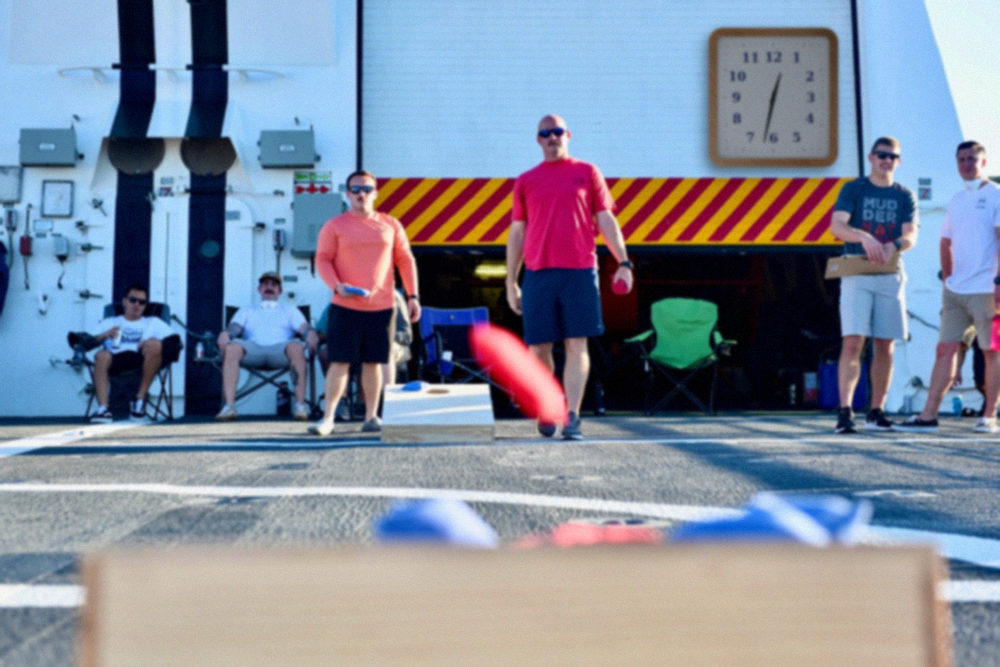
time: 12:32
